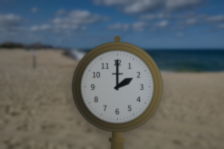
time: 2:00
